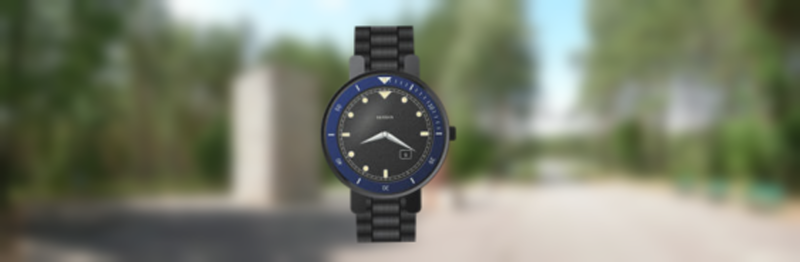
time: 8:20
